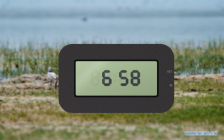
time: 6:58
